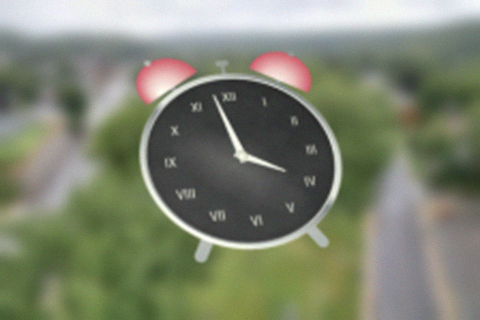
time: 3:58
